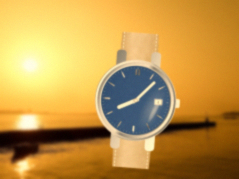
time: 8:07
